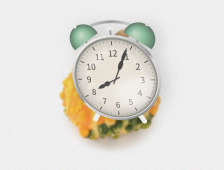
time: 8:04
